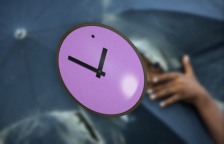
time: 12:49
